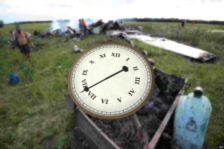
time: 1:38
